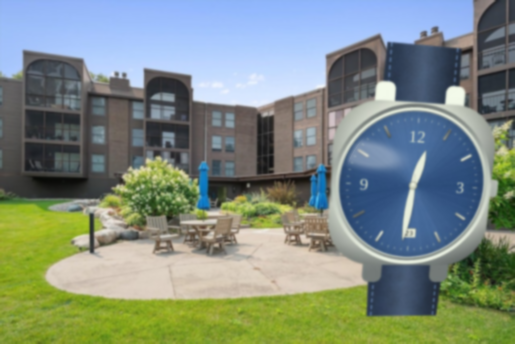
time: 12:31
